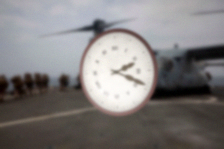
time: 2:19
